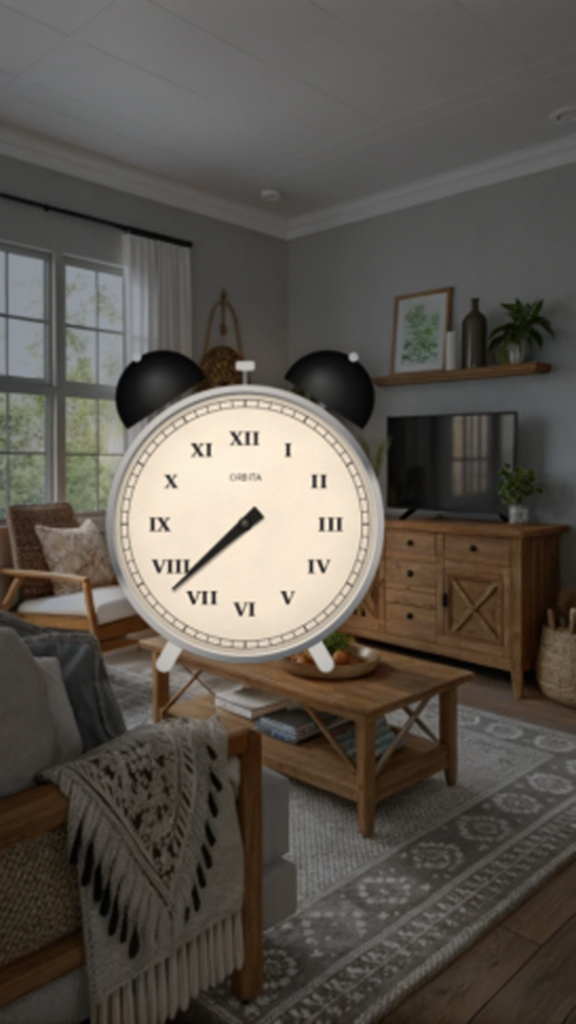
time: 7:38
